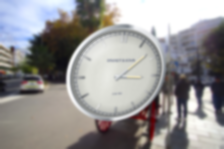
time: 3:08
